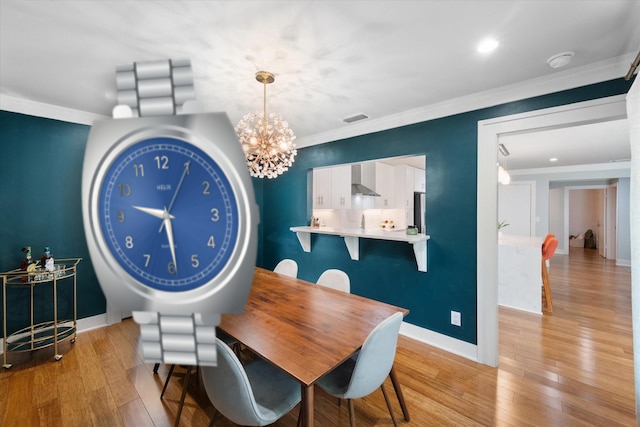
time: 9:29:05
